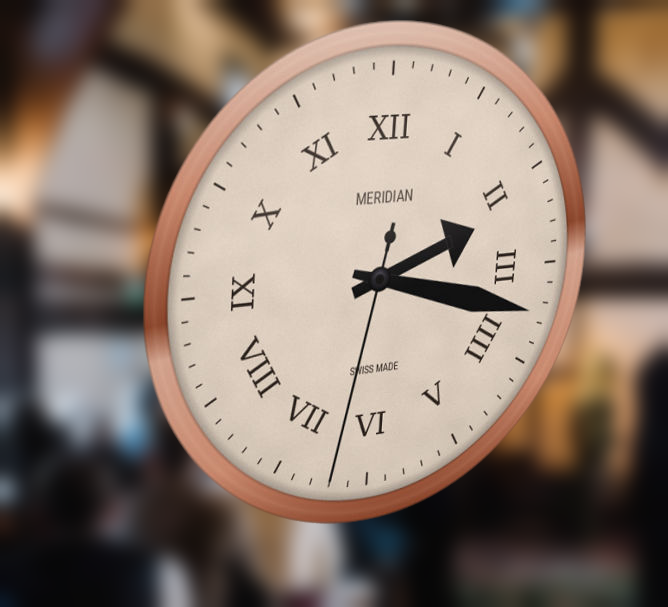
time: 2:17:32
